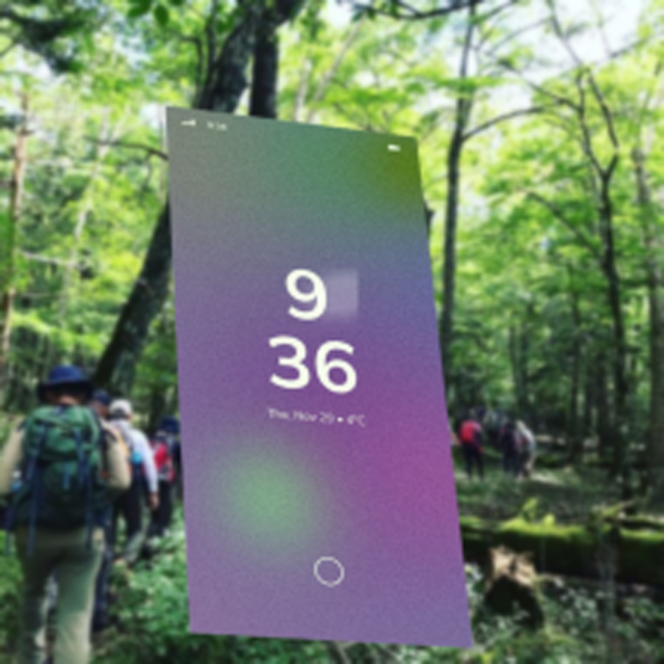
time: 9:36
